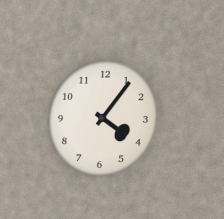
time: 4:06
